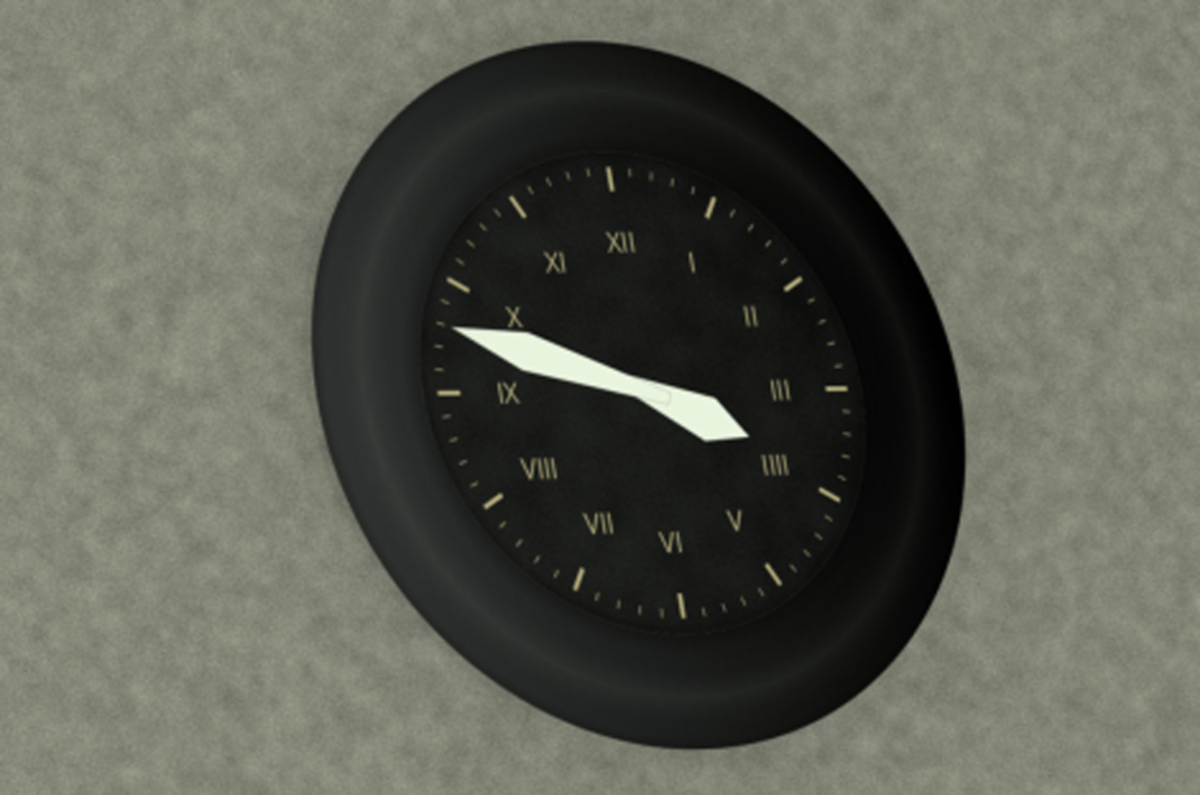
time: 3:48
